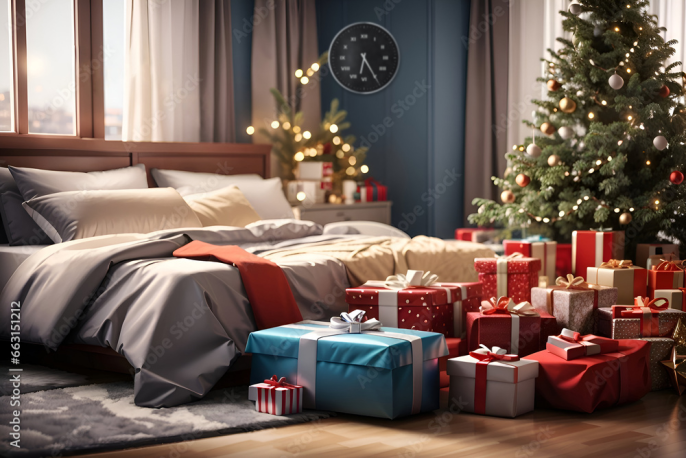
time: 6:25
